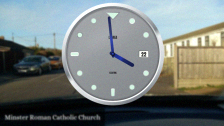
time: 3:59
